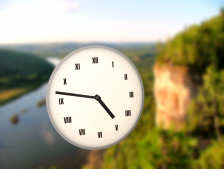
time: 4:47
